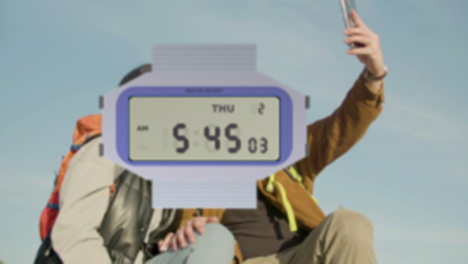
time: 5:45:03
